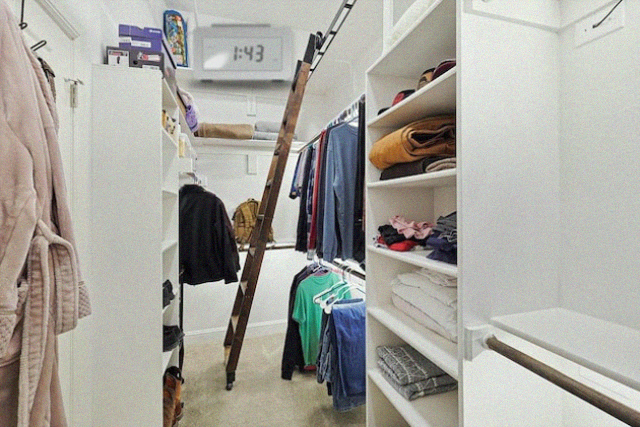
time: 1:43
